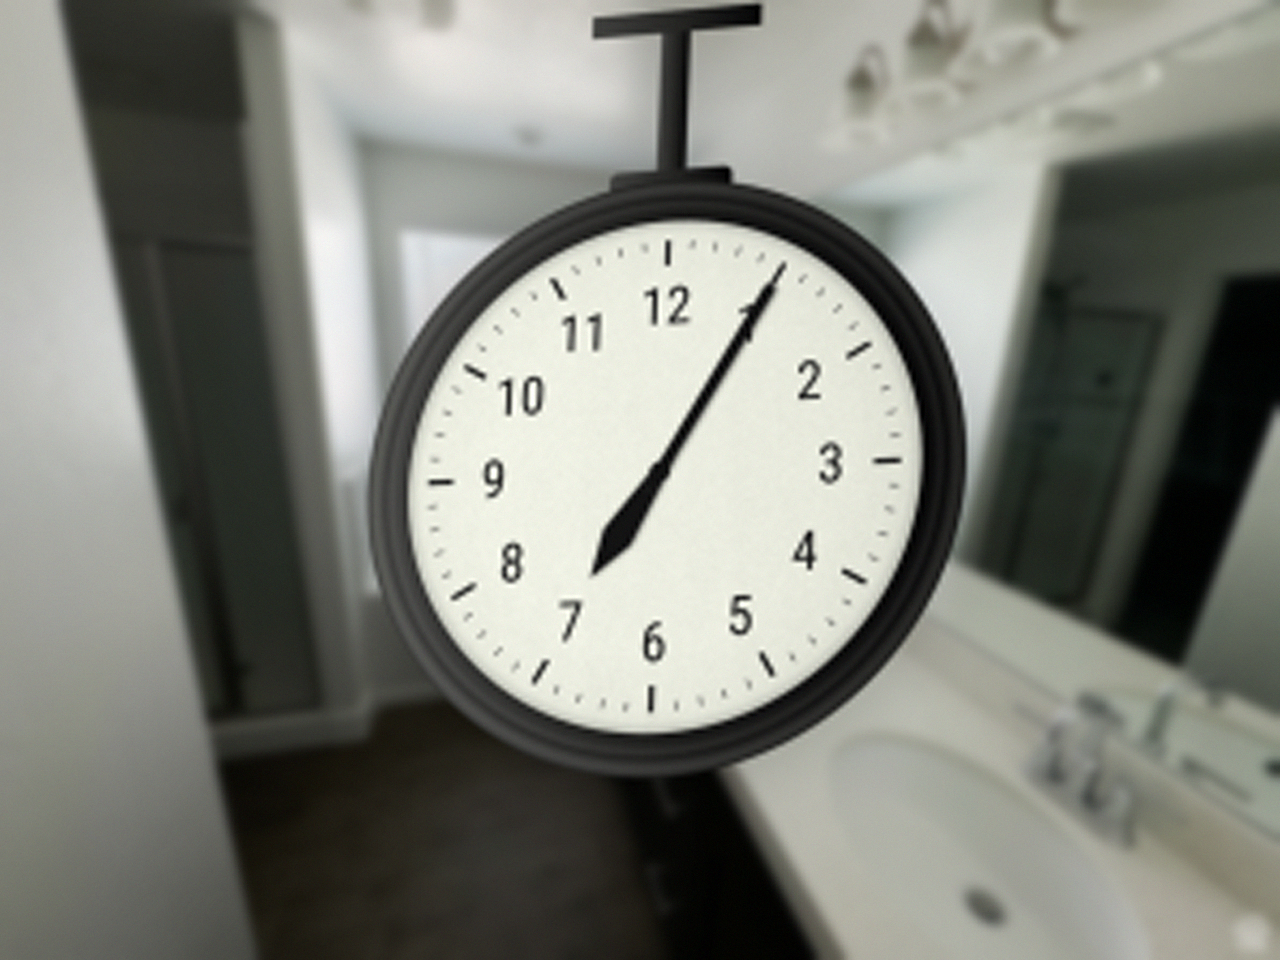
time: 7:05
